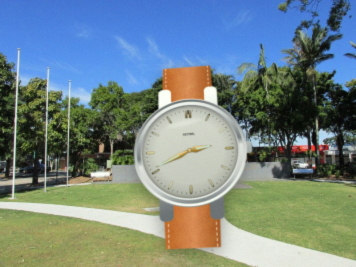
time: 2:41
